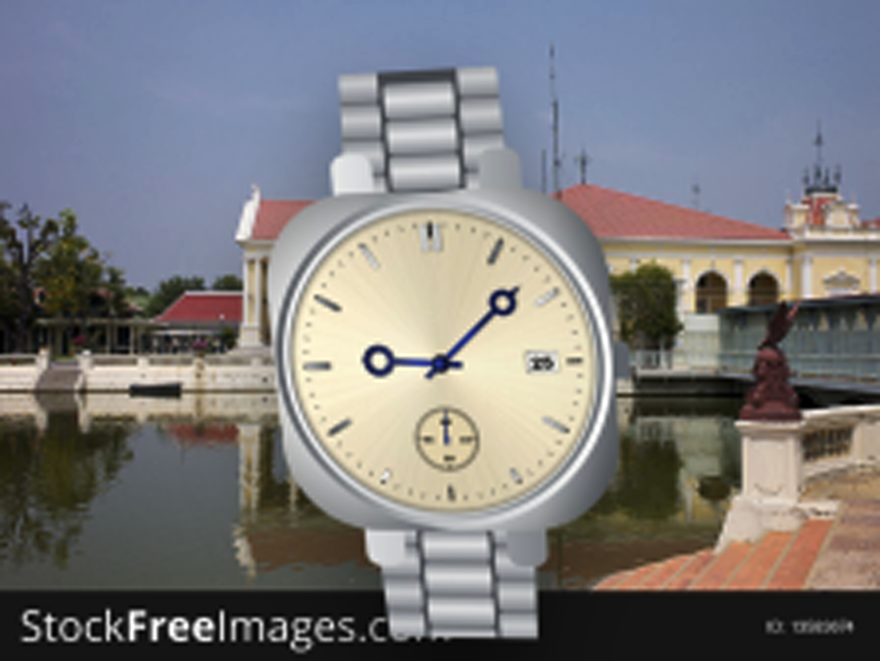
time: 9:08
